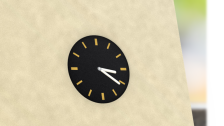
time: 3:21
